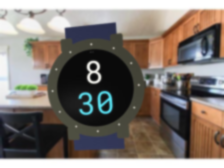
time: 8:30
